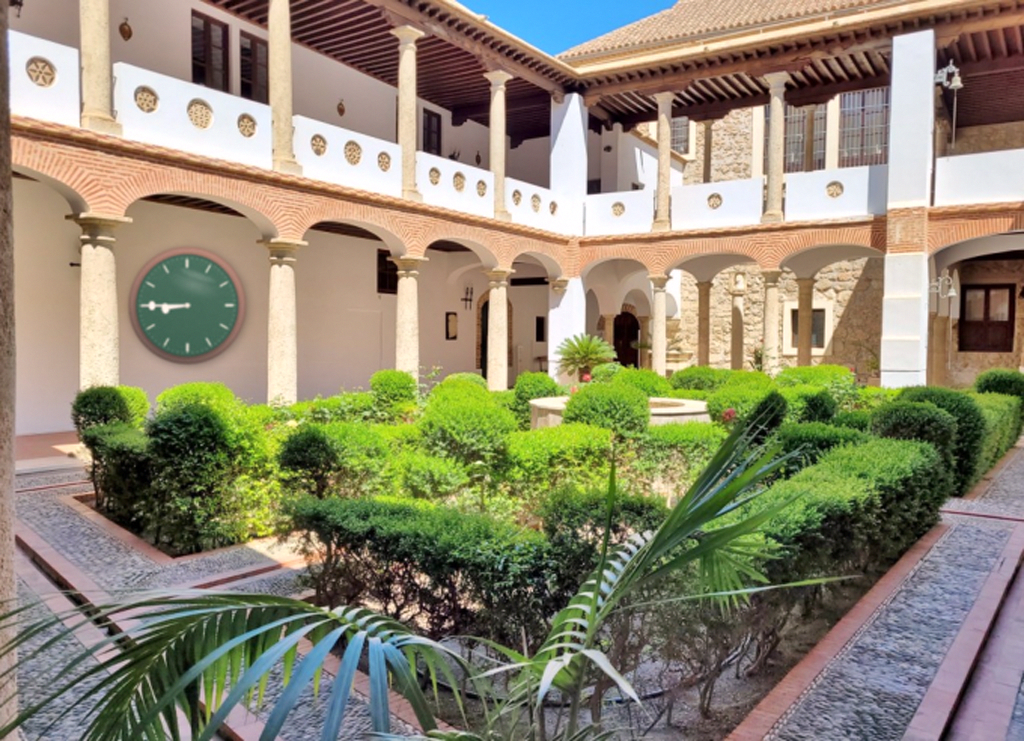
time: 8:45
